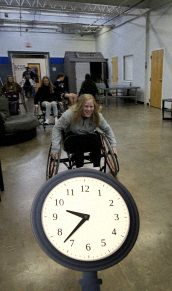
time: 9:37
